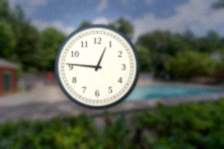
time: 12:46
